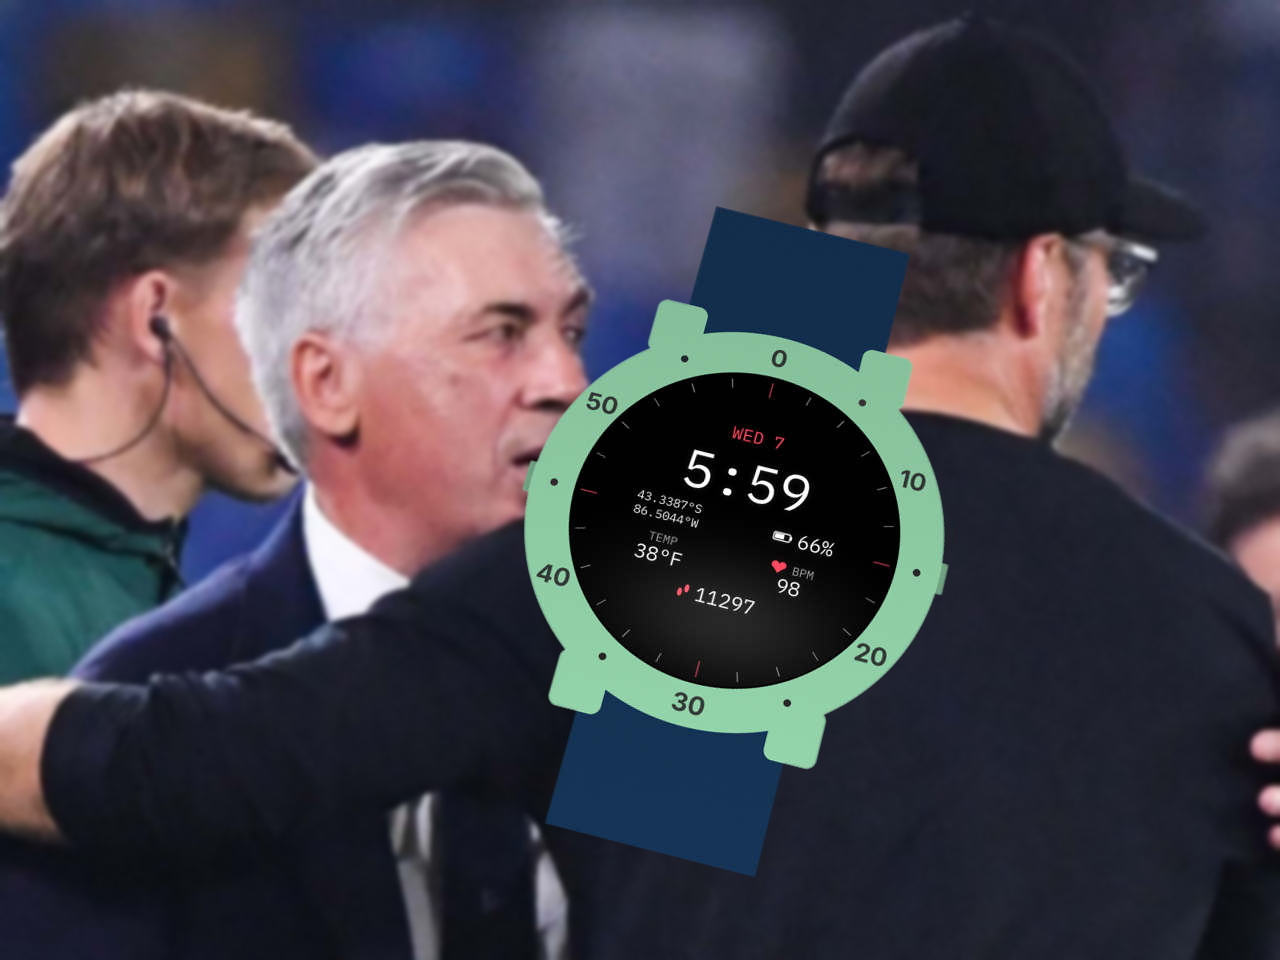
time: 5:59
